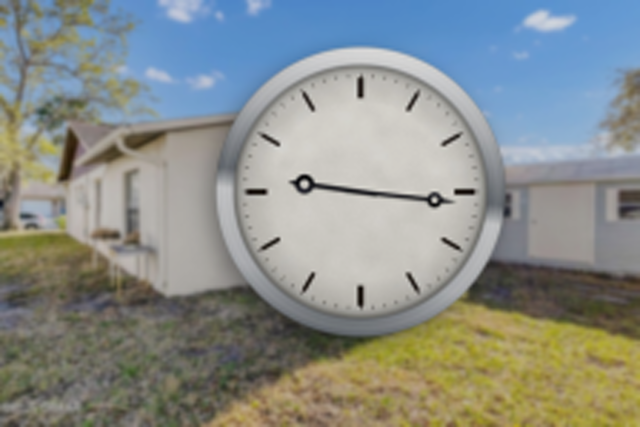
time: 9:16
